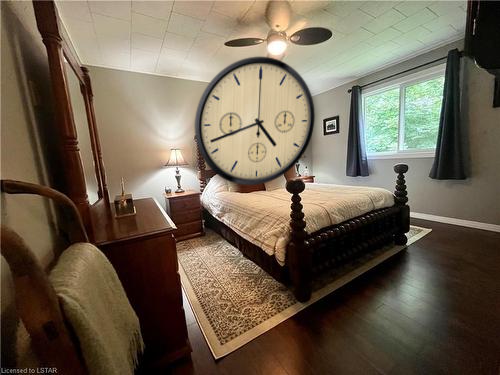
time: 4:42
